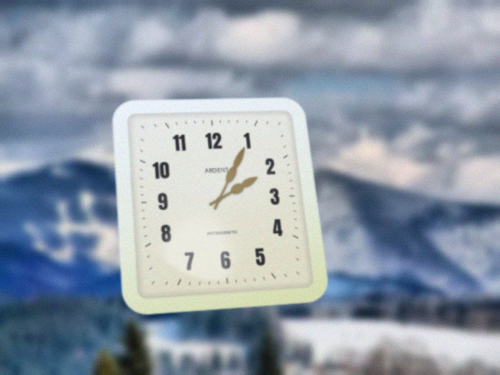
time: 2:05
